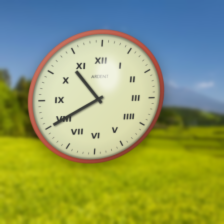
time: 10:40
